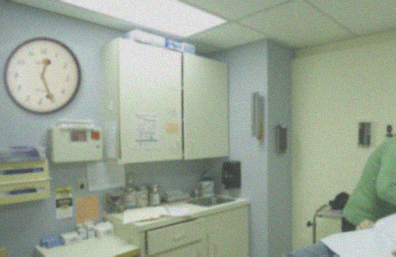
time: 12:26
